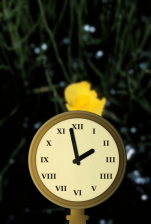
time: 1:58
